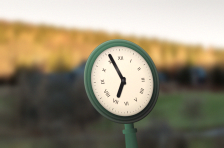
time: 6:56
